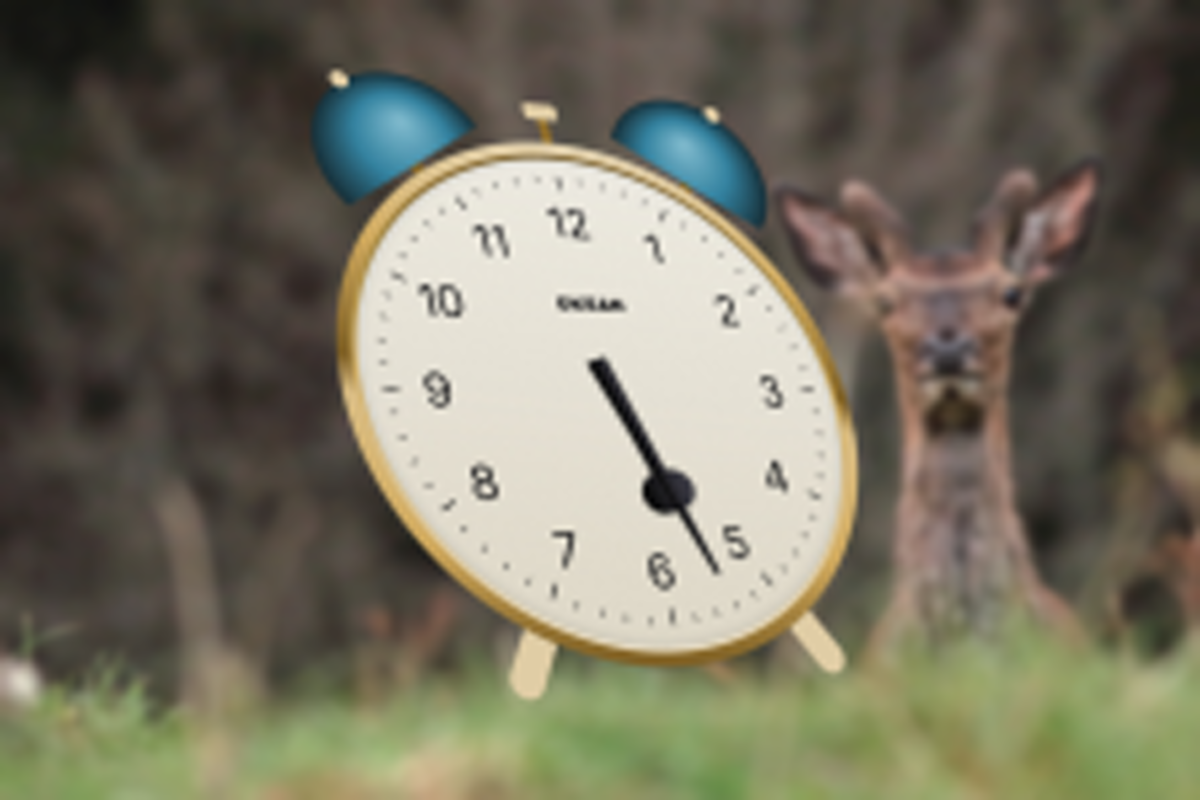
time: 5:27
